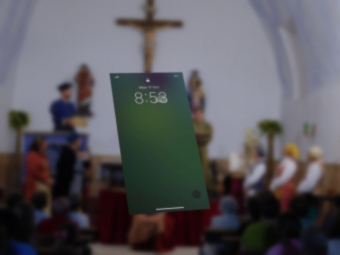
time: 8:53
